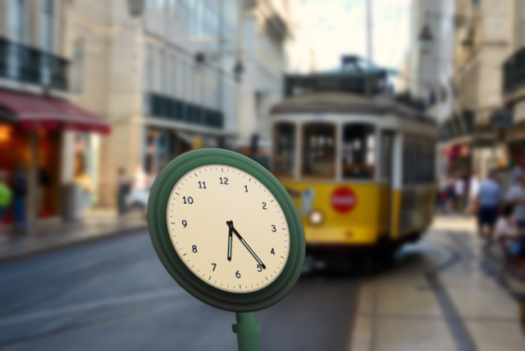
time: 6:24
